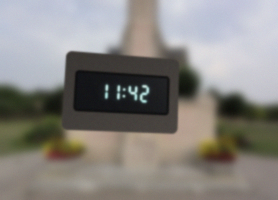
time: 11:42
